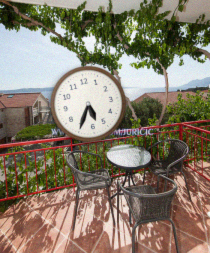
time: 5:35
